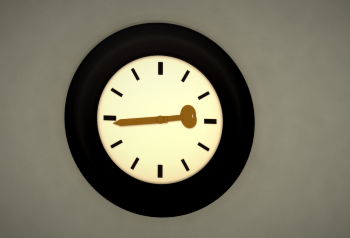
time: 2:44
